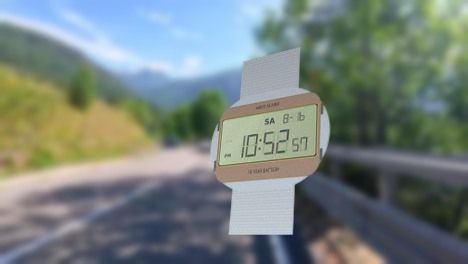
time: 10:52:57
